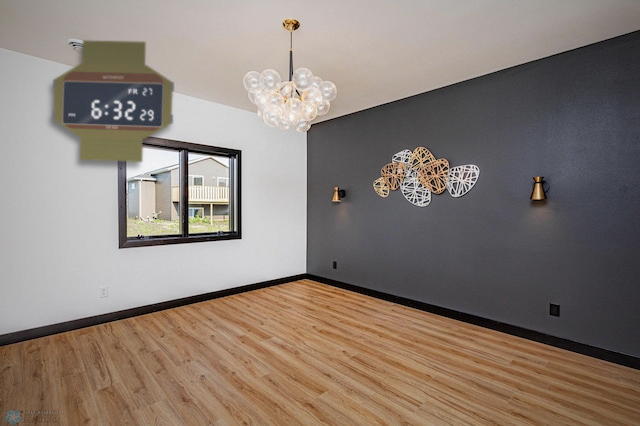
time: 6:32:29
